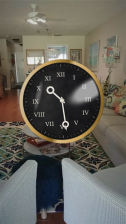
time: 10:29
